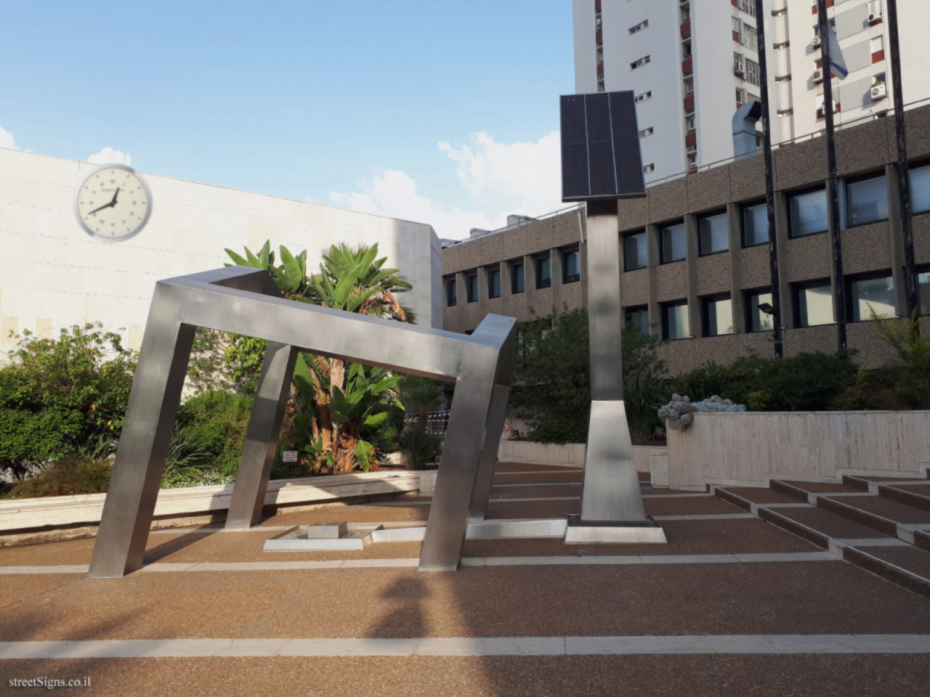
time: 12:41
